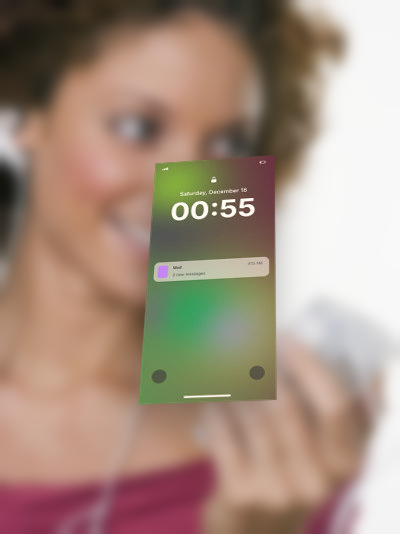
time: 0:55
